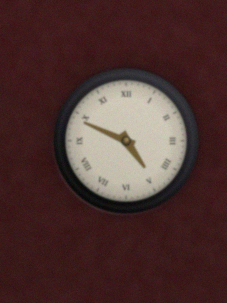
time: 4:49
